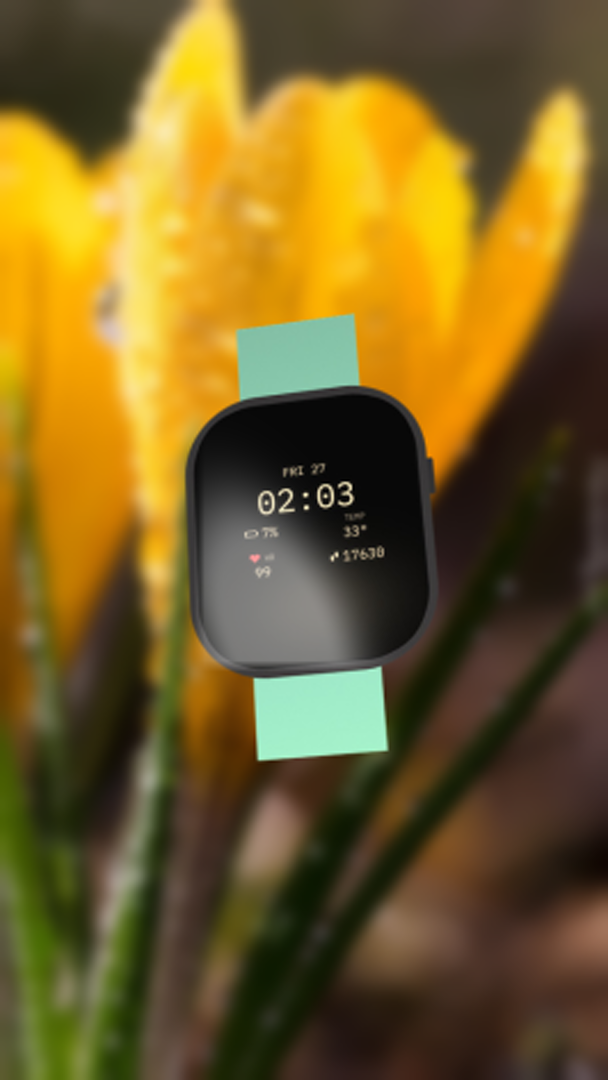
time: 2:03
